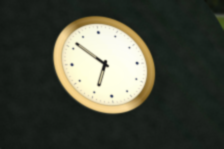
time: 6:52
